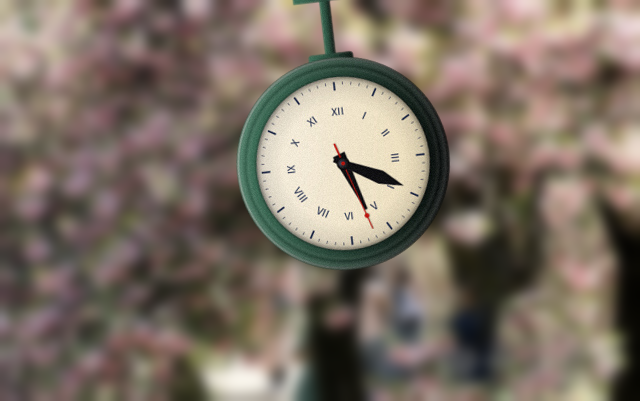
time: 5:19:27
